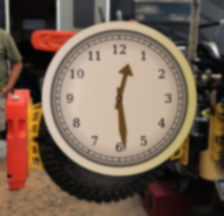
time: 12:29
